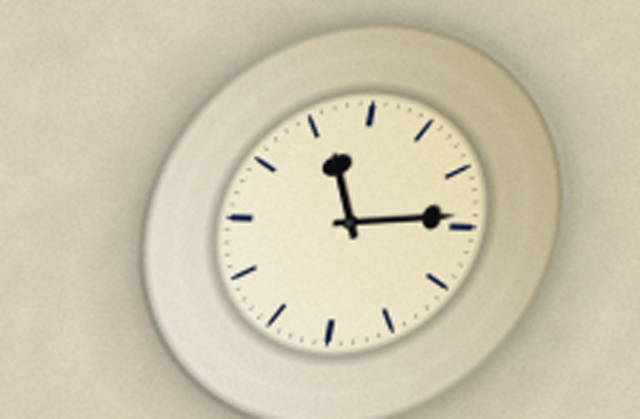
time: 11:14
